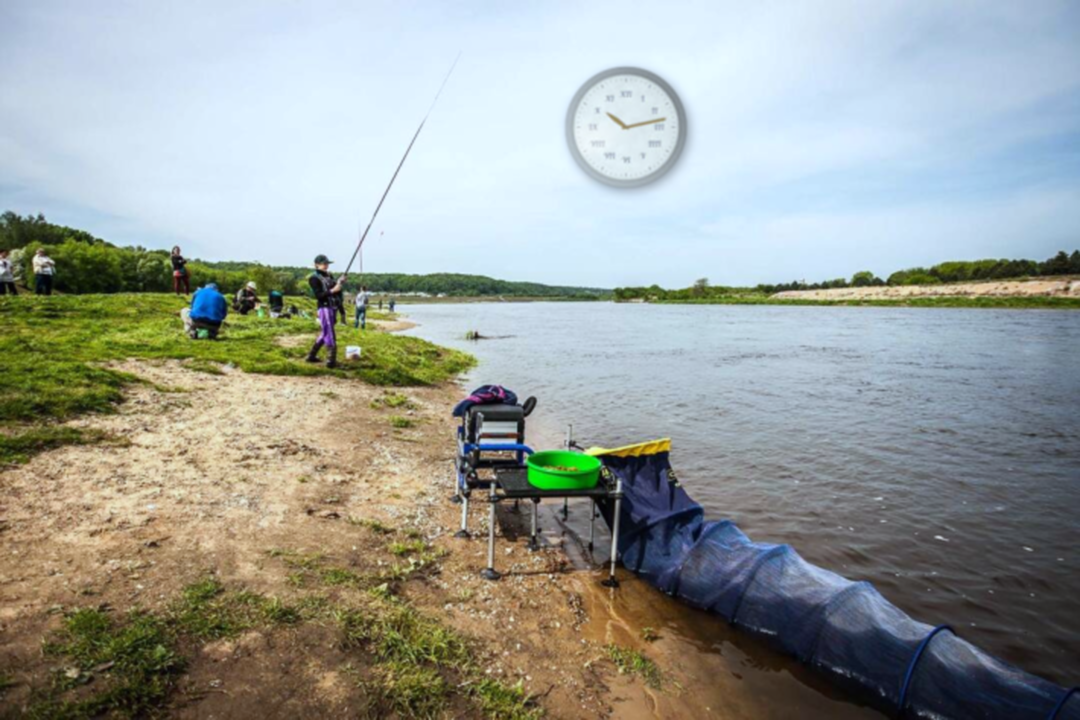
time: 10:13
